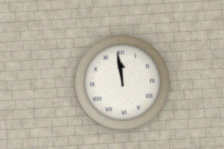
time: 11:59
